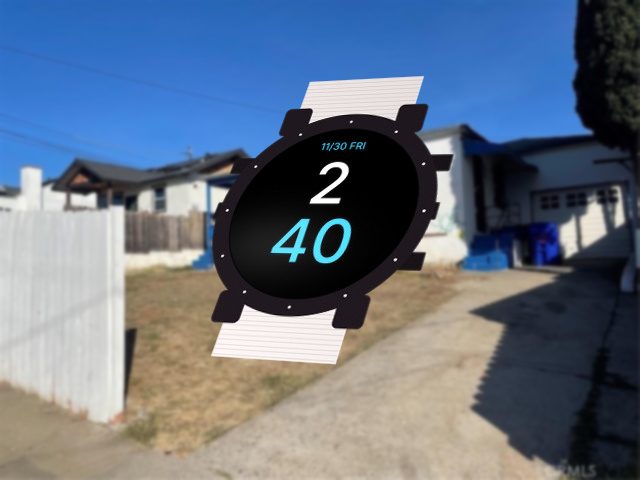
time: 2:40
